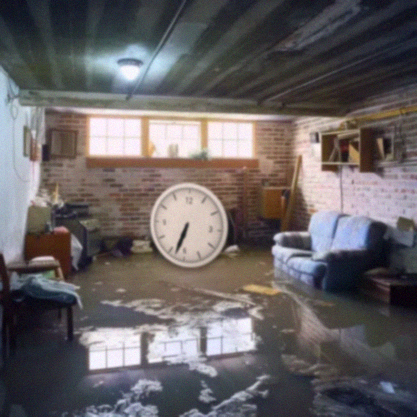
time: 6:33
